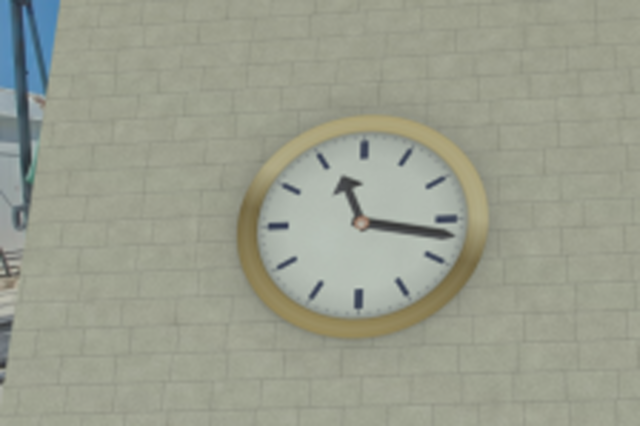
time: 11:17
